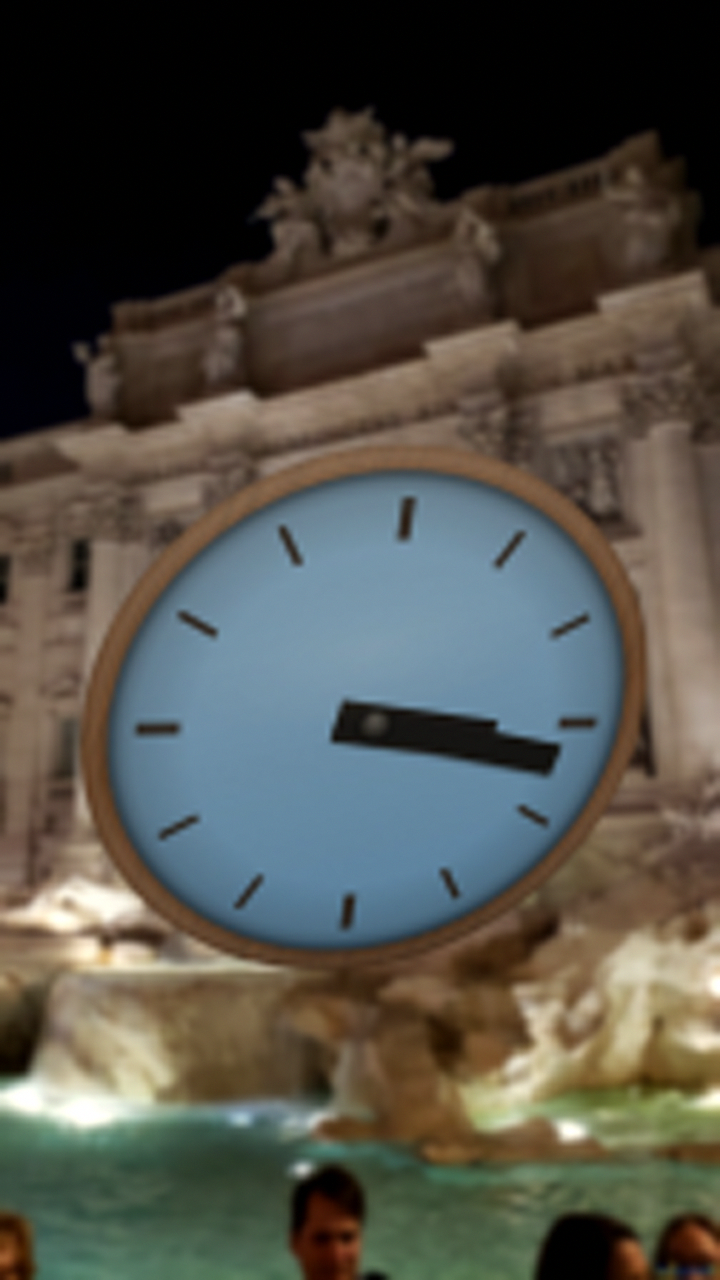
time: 3:17
